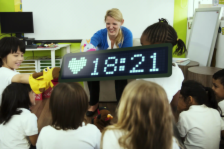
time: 18:21
